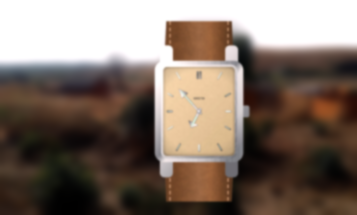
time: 6:53
